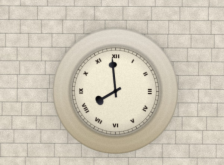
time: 7:59
